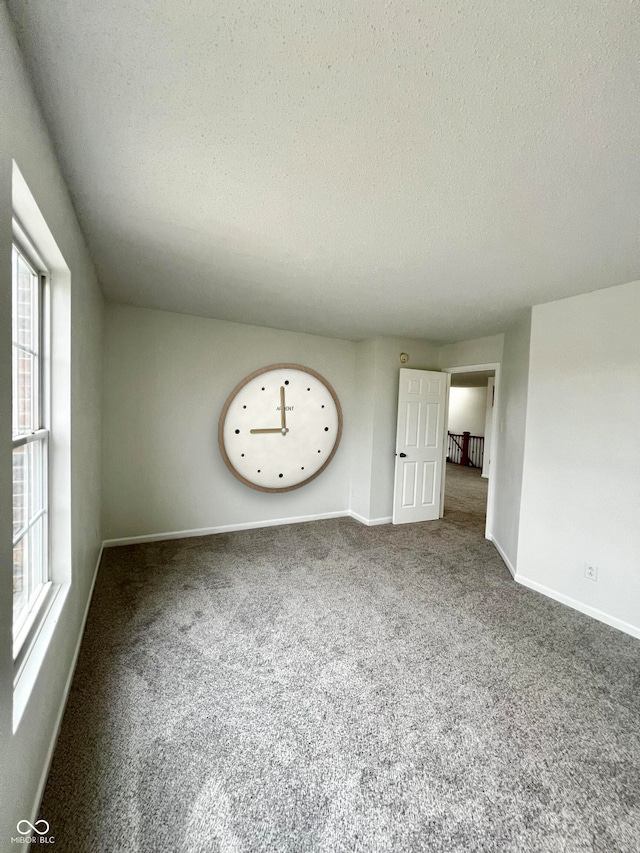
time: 8:59
